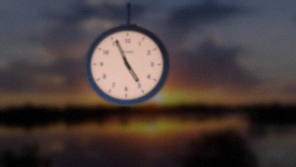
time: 4:56
